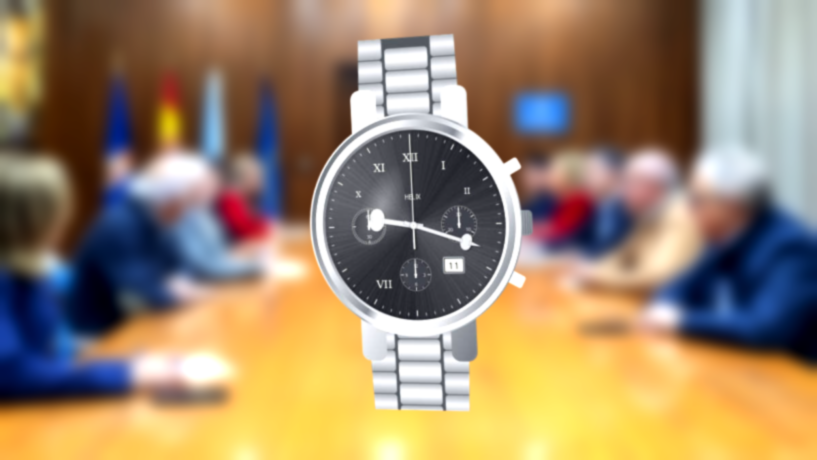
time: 9:18
